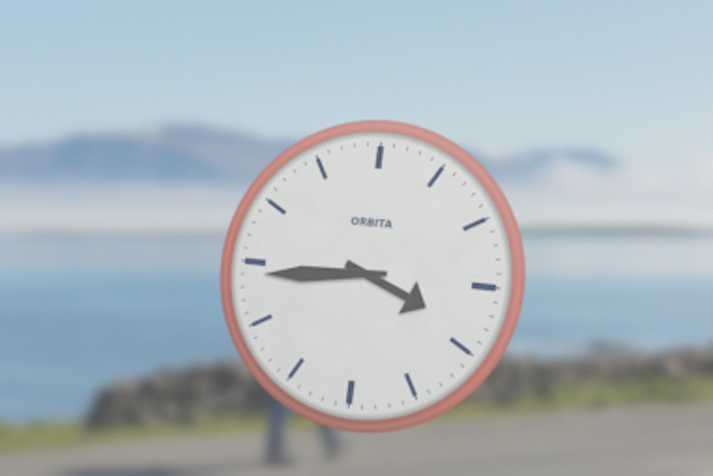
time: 3:44
